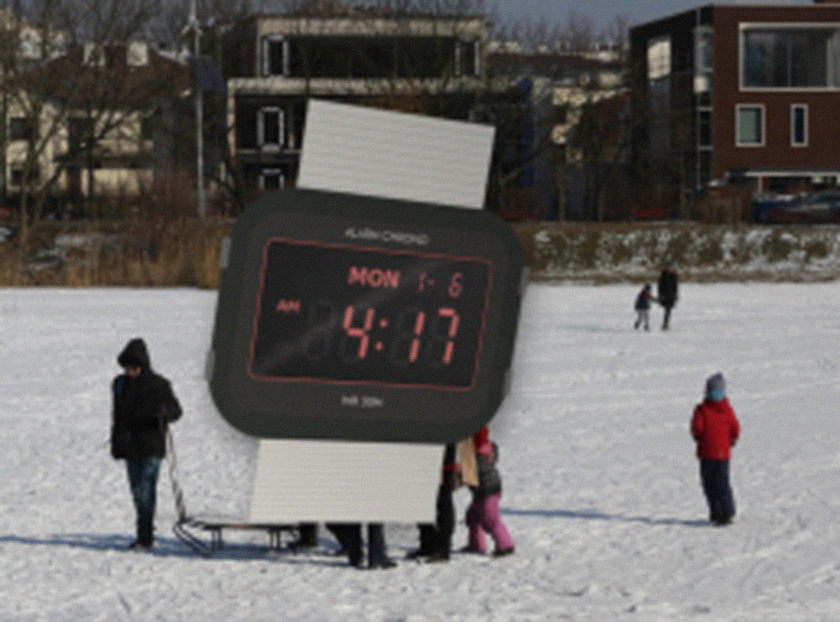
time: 4:17
